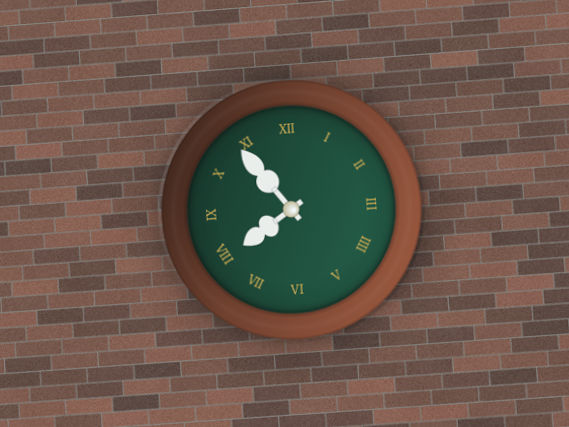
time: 7:54
